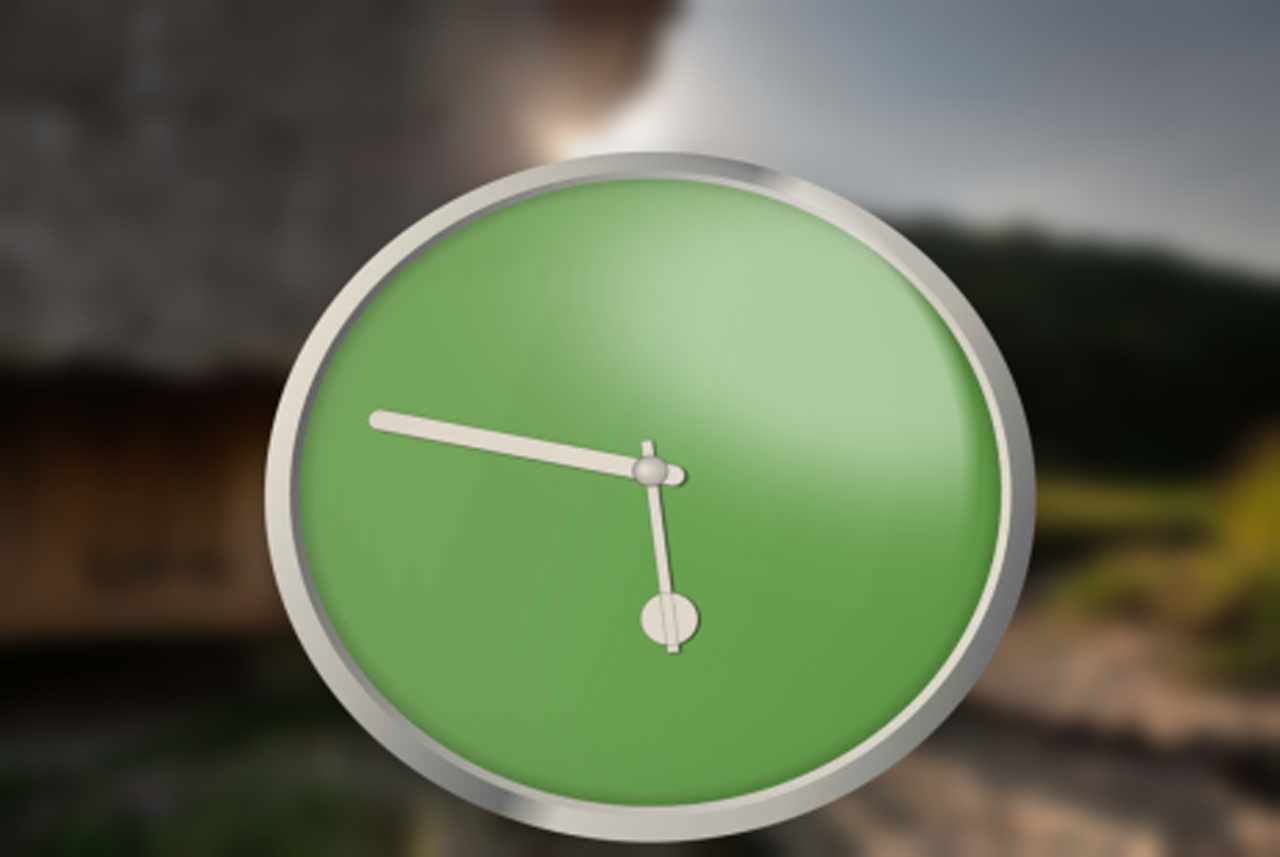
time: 5:47
